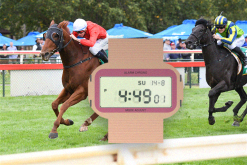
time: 4:49:01
